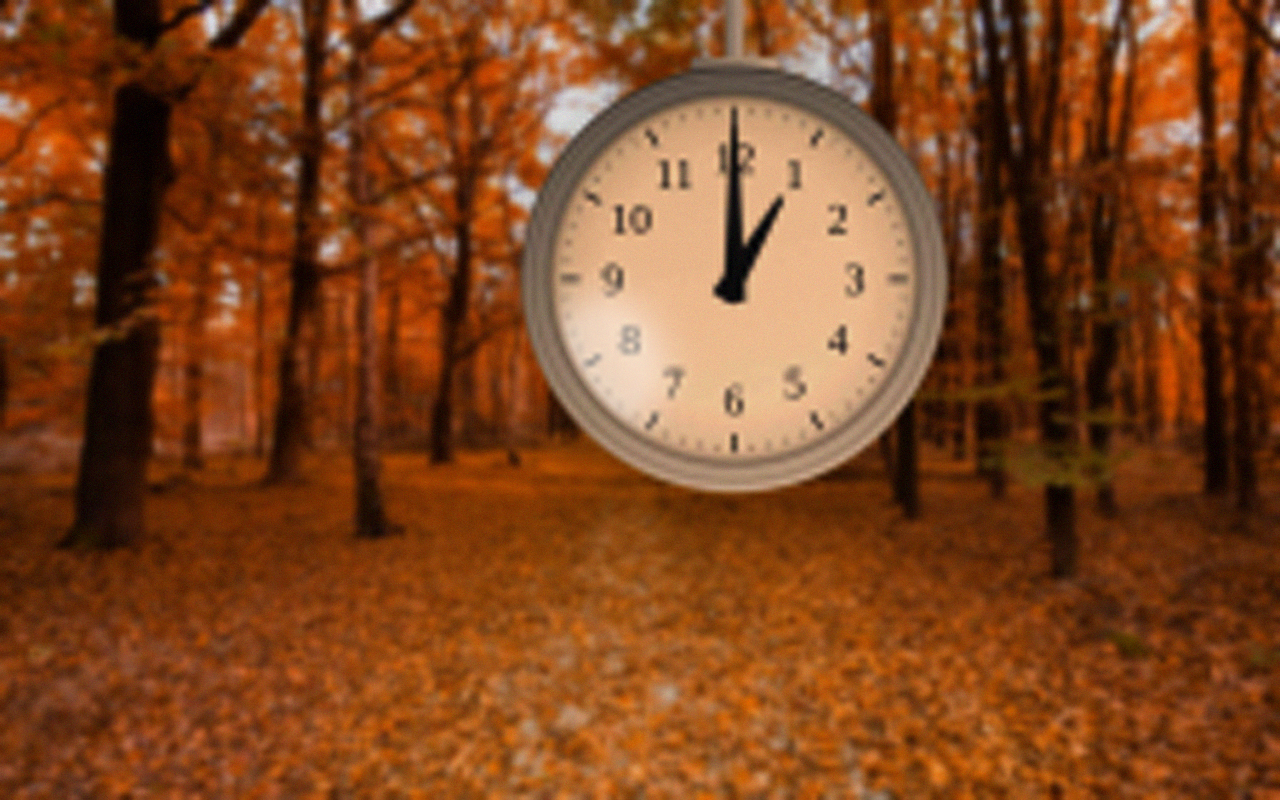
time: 1:00
